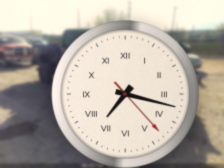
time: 7:17:23
